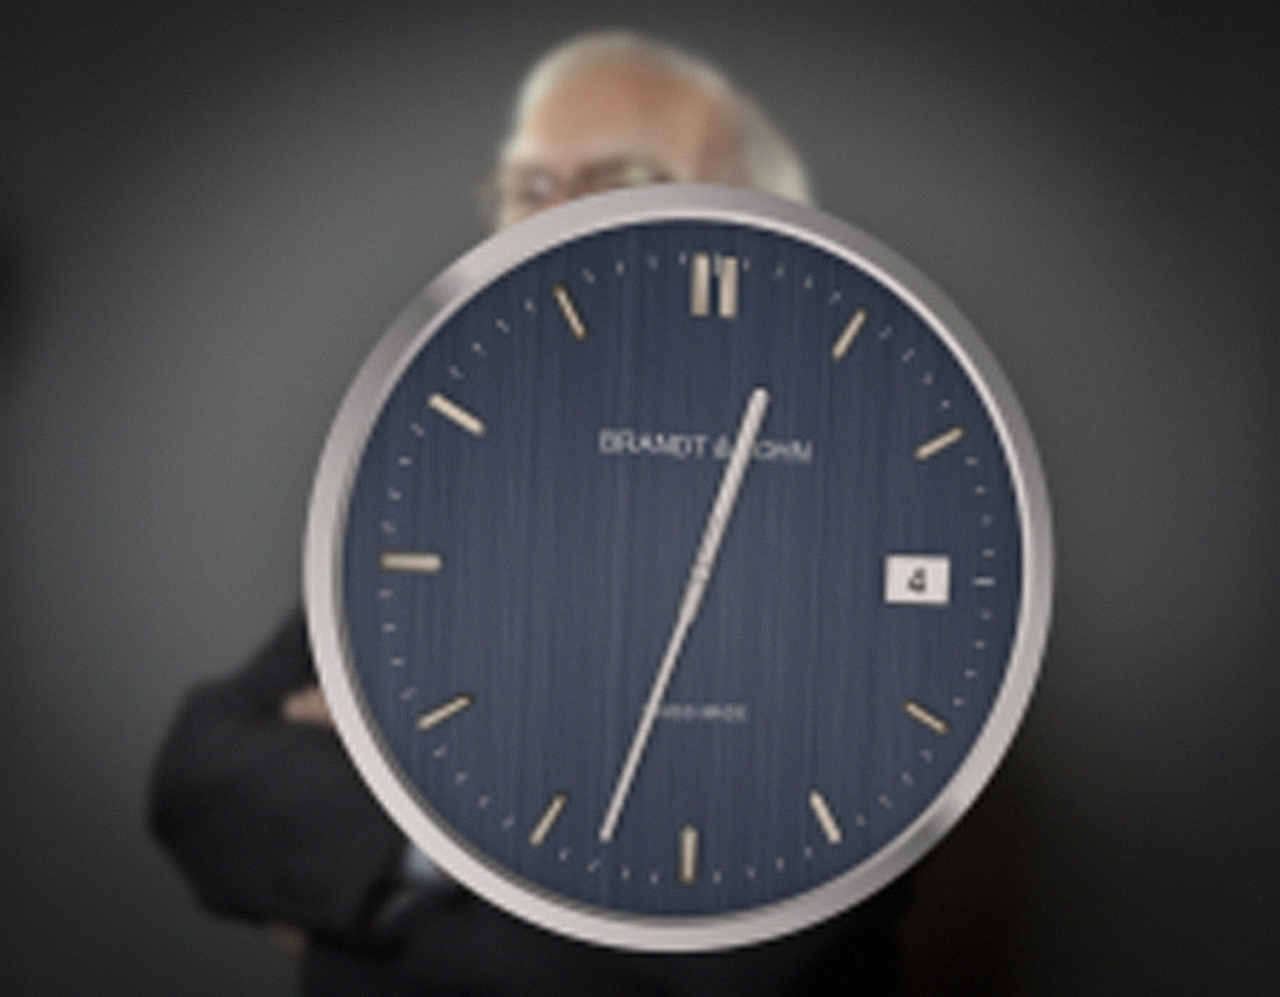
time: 12:33
